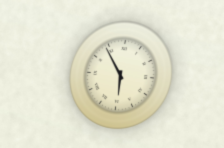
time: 5:54
